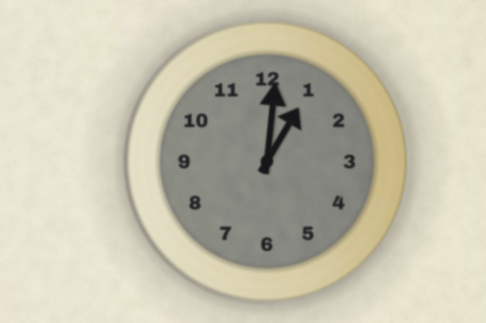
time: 1:01
